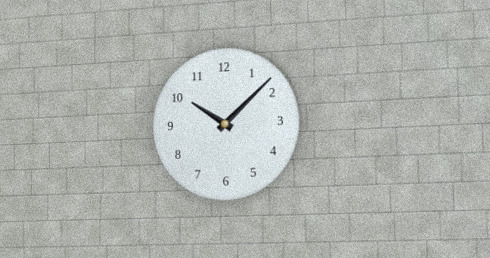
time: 10:08
